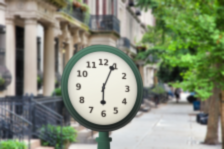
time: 6:04
